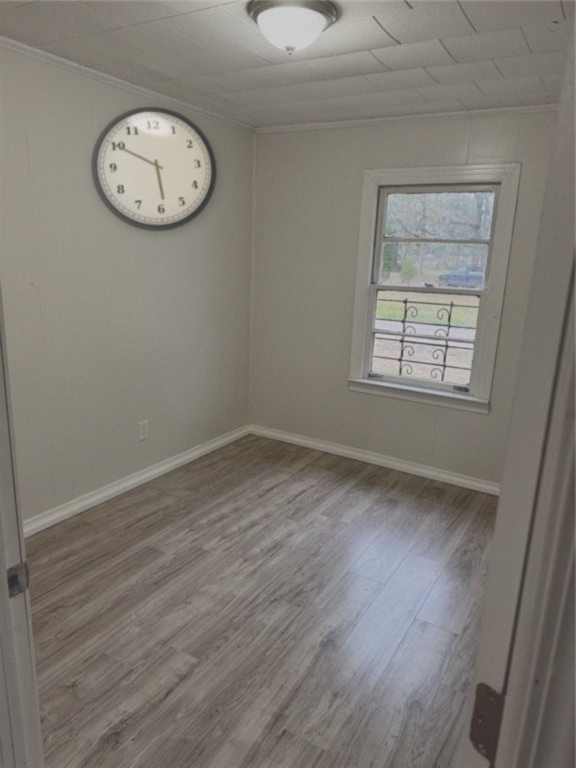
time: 5:50
